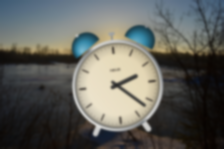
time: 2:22
